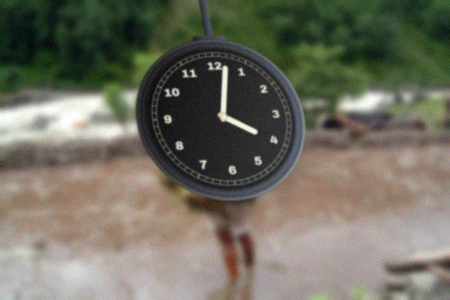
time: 4:02
